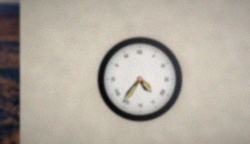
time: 4:36
